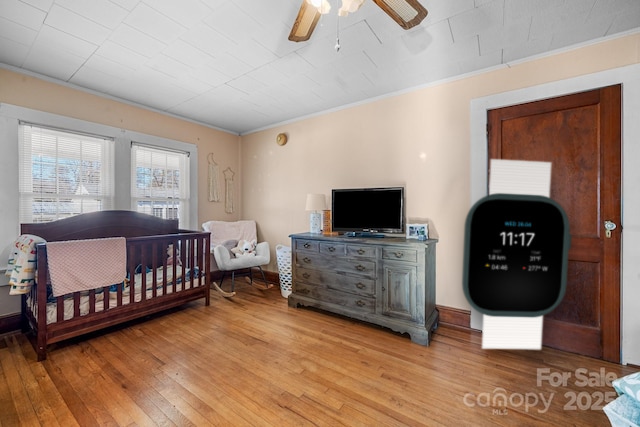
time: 11:17
